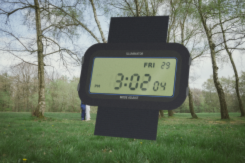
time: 3:02:04
